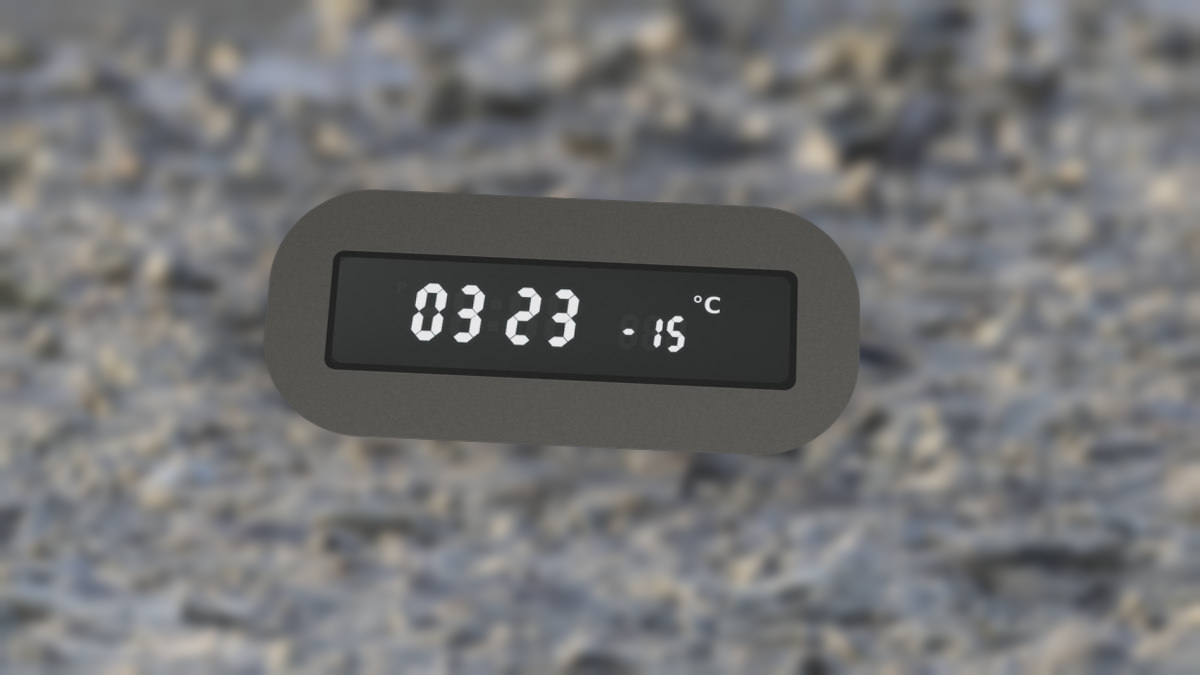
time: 3:23
